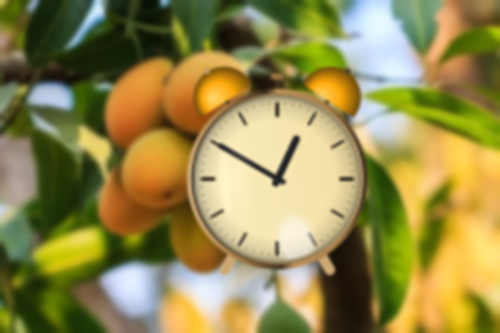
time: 12:50
